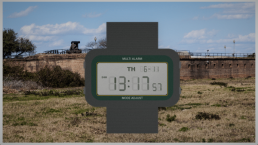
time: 13:17:57
